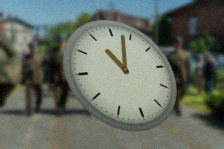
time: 11:03
